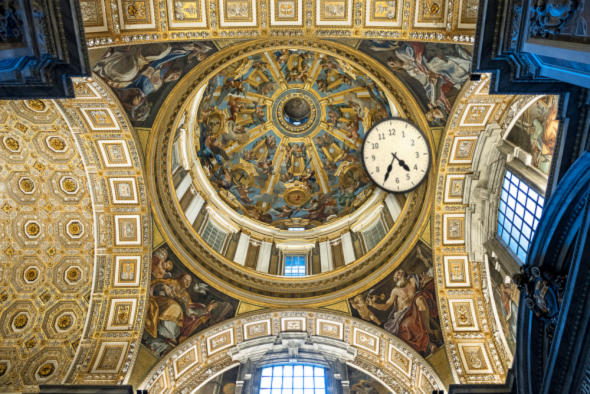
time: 4:35
